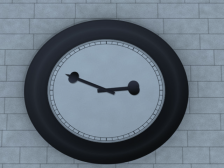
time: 2:49
